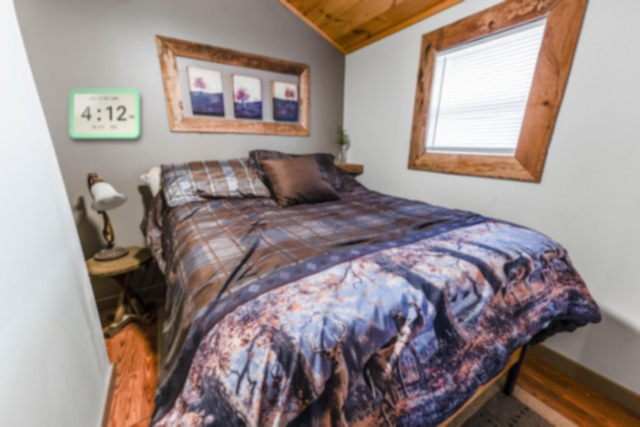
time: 4:12
